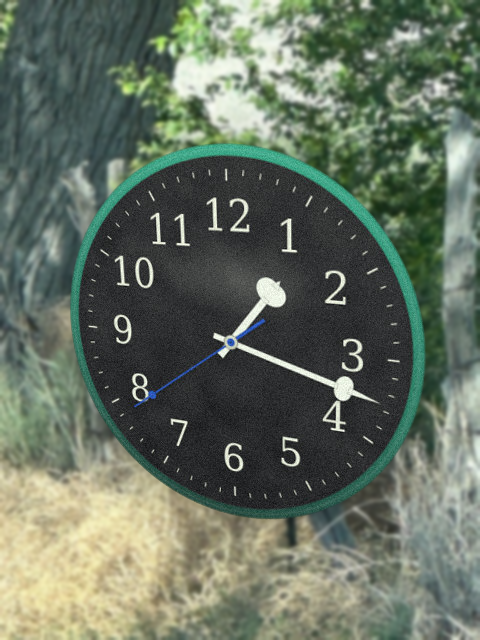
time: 1:17:39
